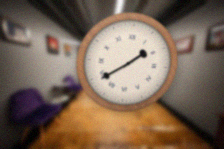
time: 1:39
